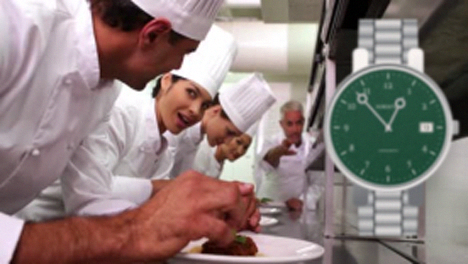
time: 12:53
